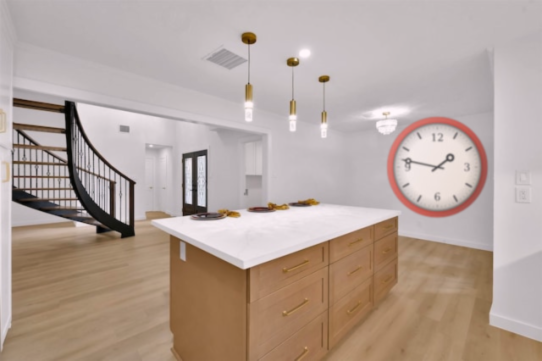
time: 1:47
